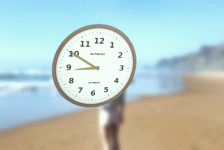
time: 8:50
